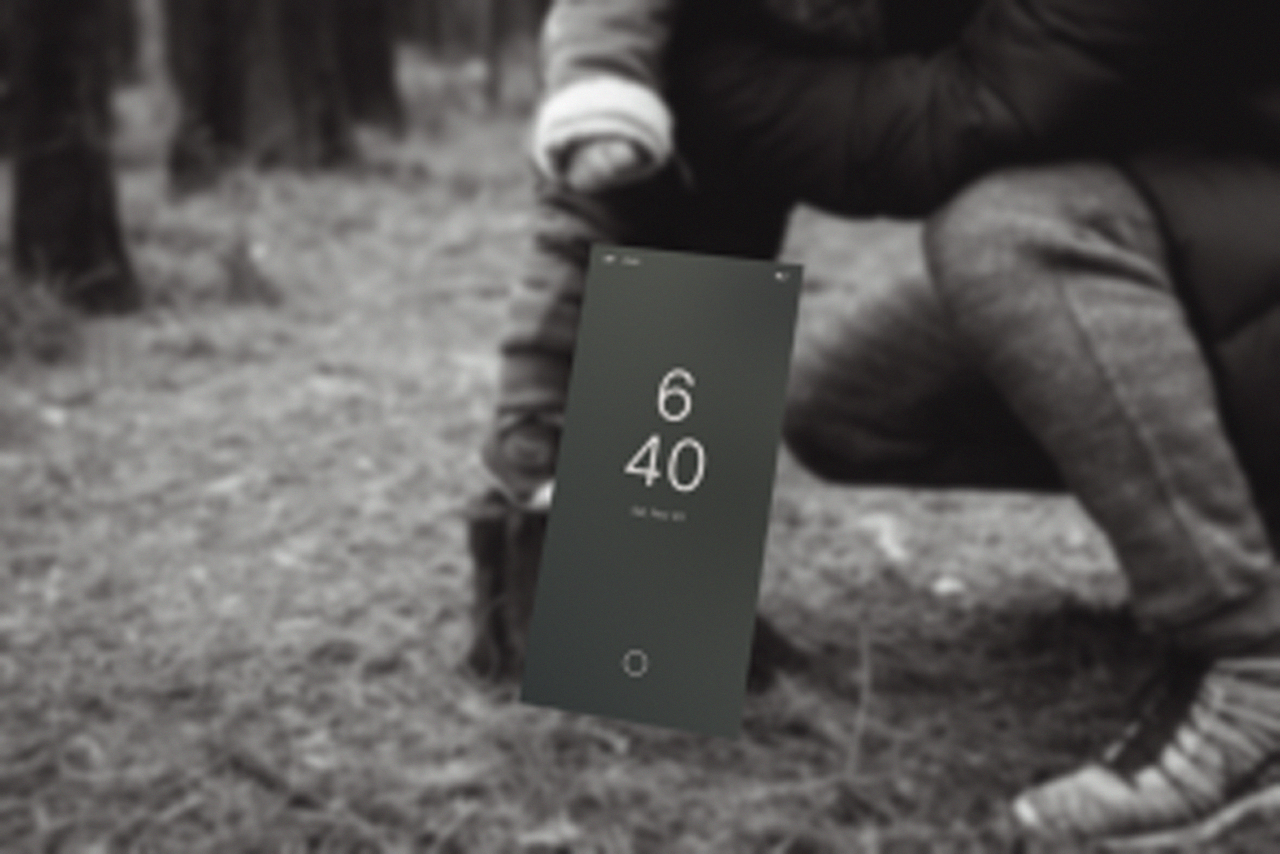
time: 6:40
